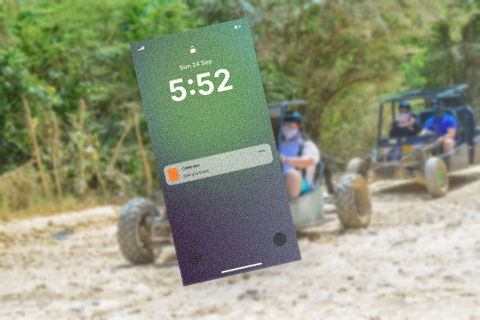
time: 5:52
